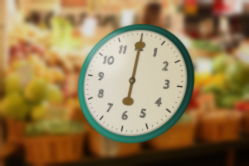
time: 6:00
